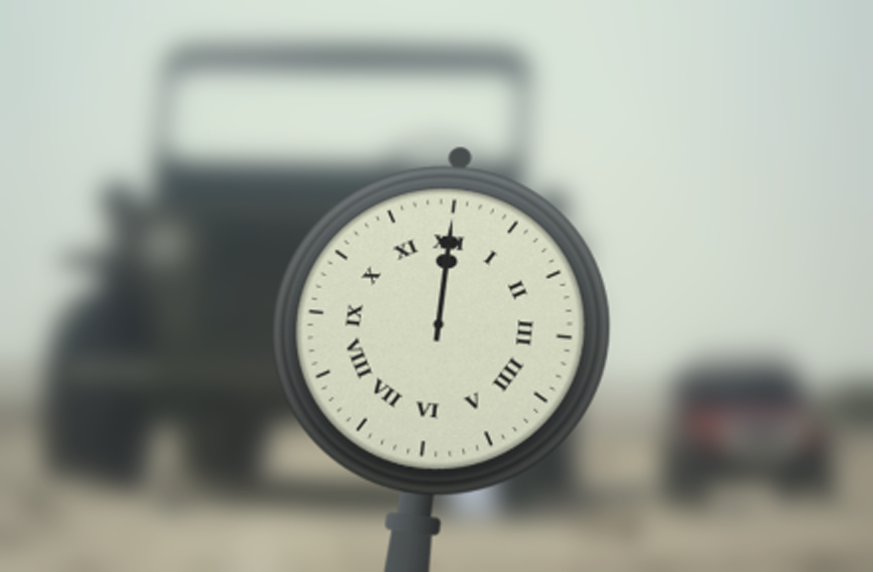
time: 12:00
